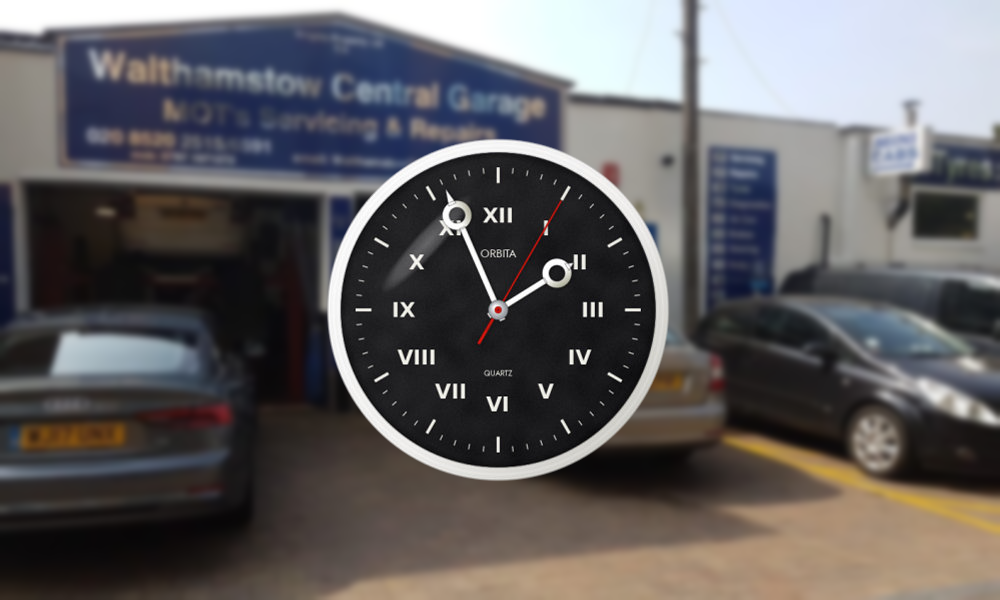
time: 1:56:05
